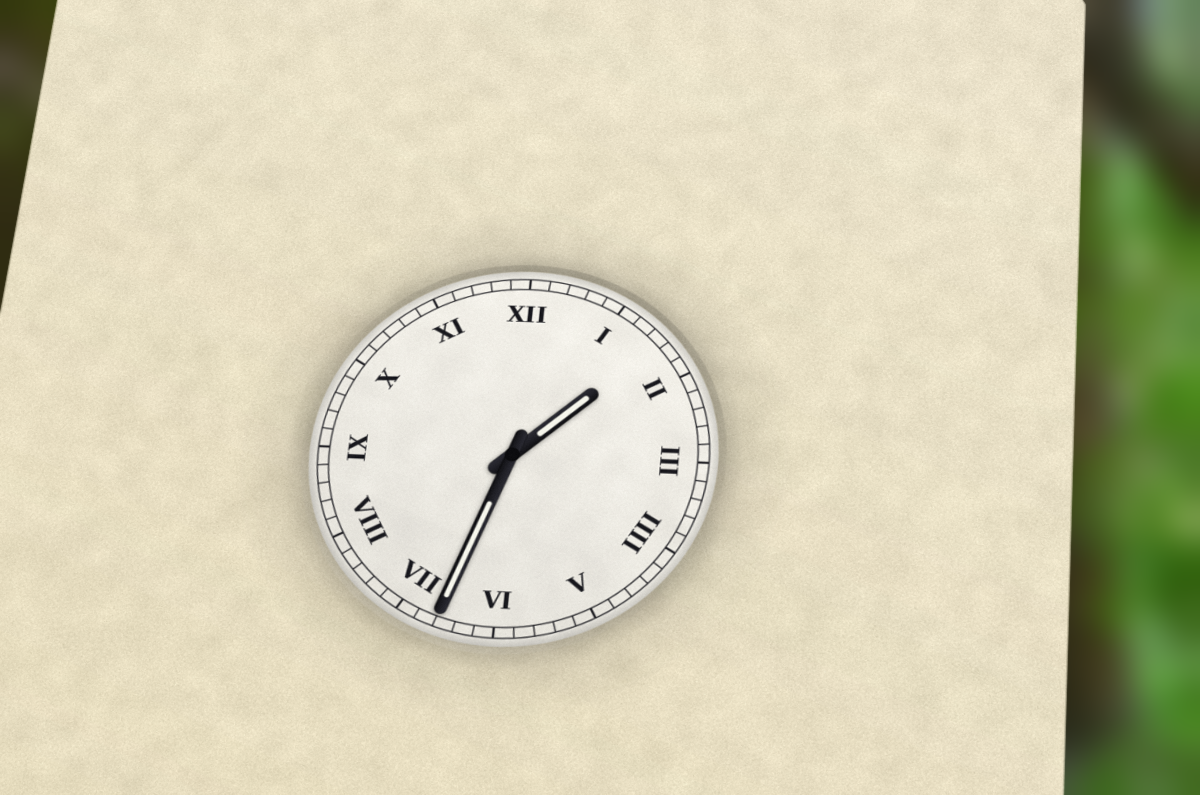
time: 1:33
